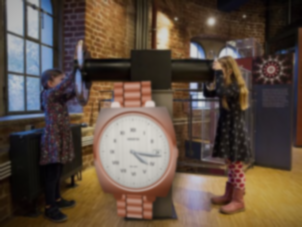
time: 4:16
